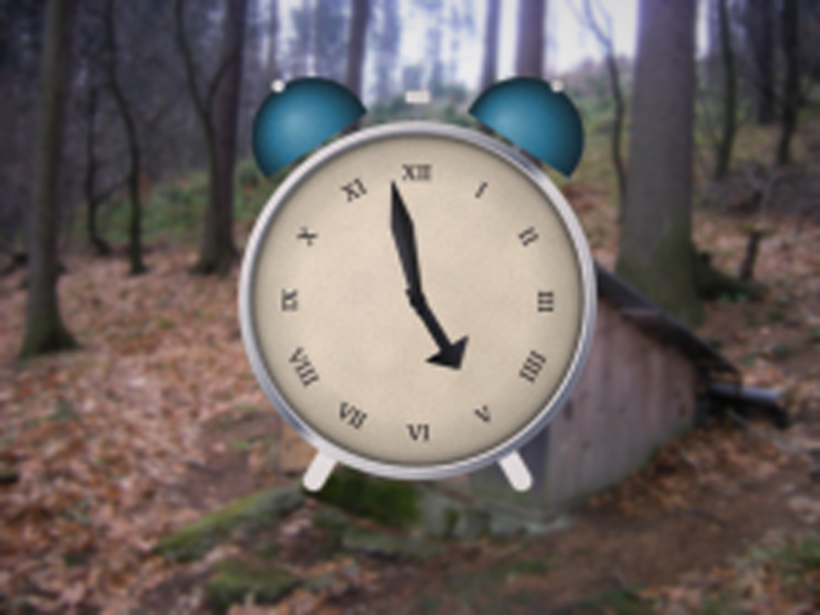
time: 4:58
